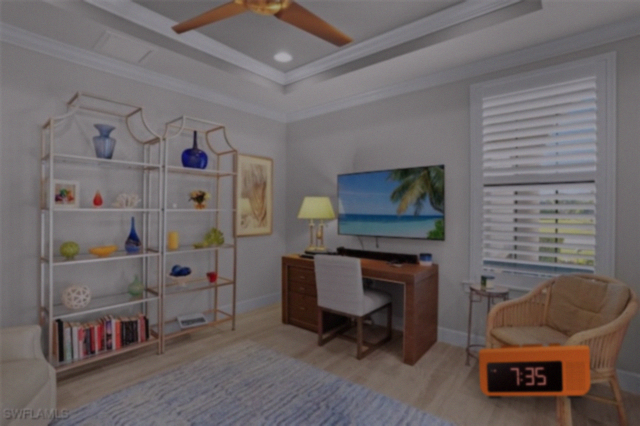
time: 7:35
